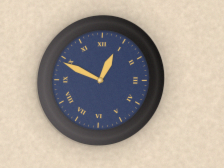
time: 12:49
